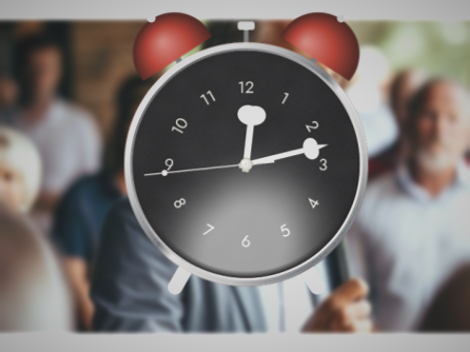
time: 12:12:44
